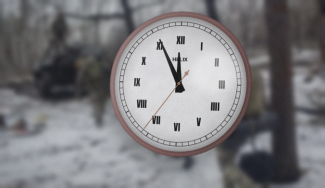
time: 11:55:36
